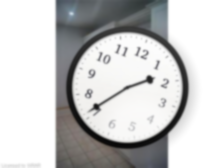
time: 1:36
